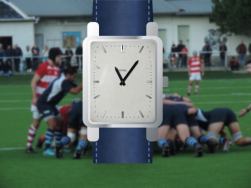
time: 11:06
